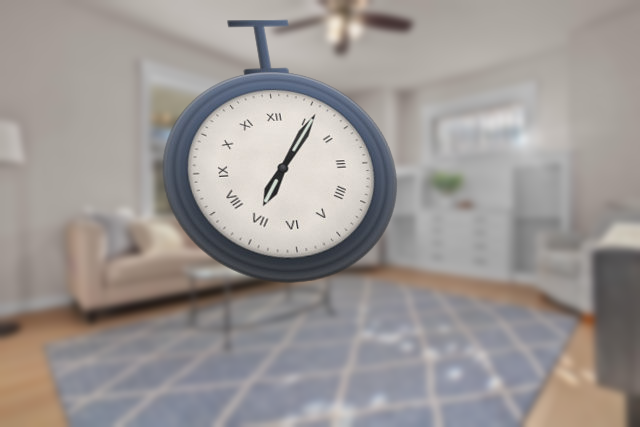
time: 7:06
